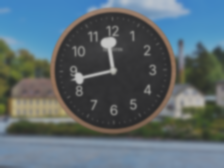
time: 11:43
